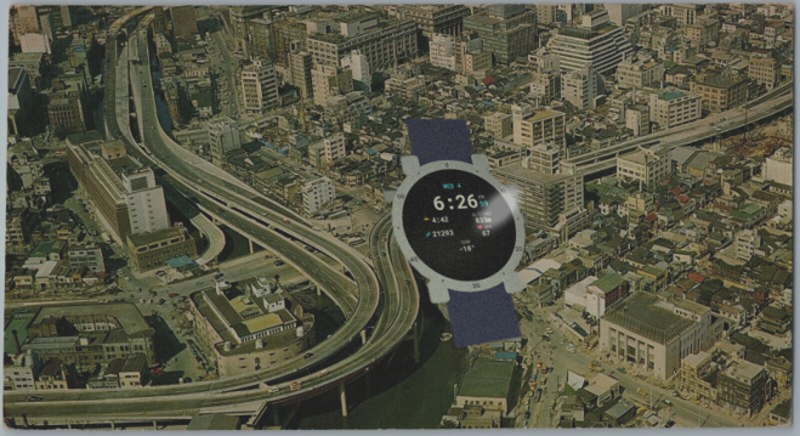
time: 6:26
